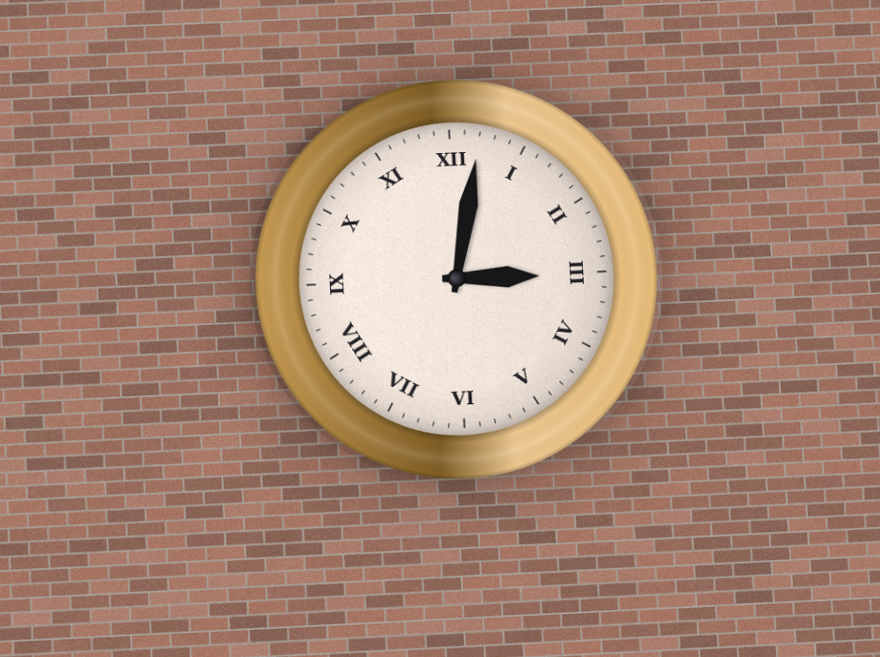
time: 3:02
